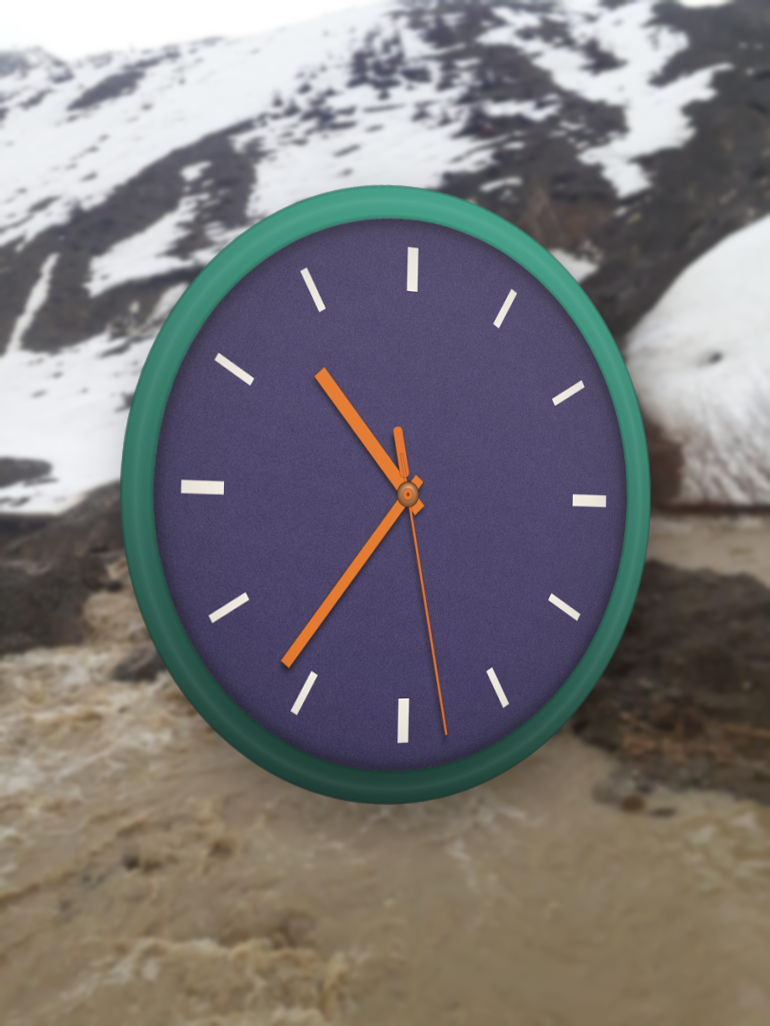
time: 10:36:28
